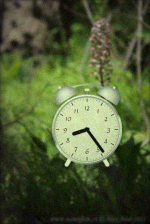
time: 8:24
